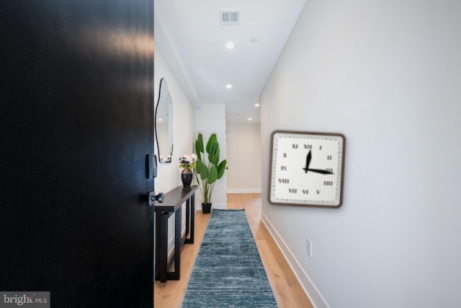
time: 12:16
